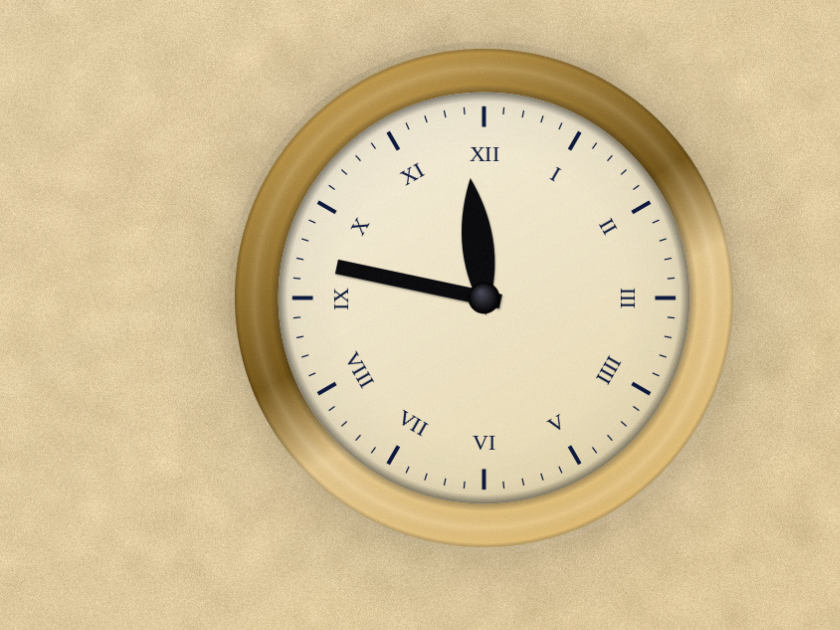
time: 11:47
